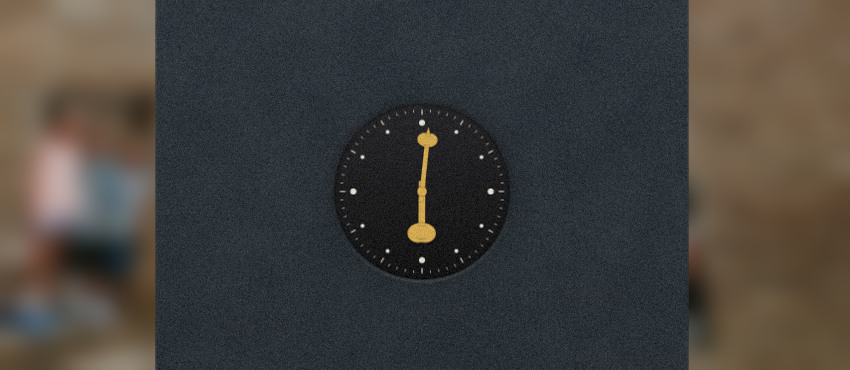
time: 6:01
